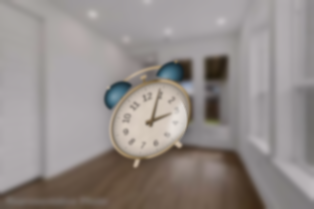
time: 3:04
